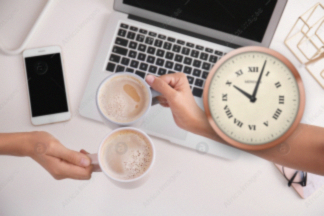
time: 10:03
